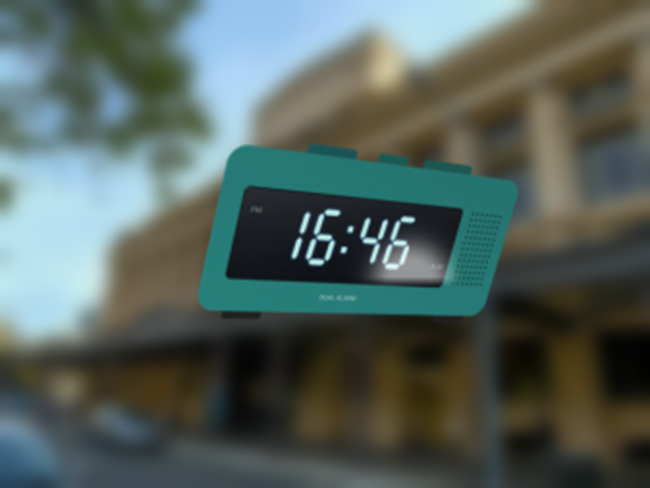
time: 16:46
